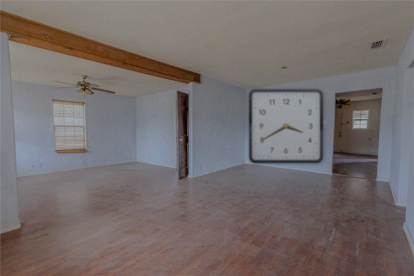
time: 3:40
